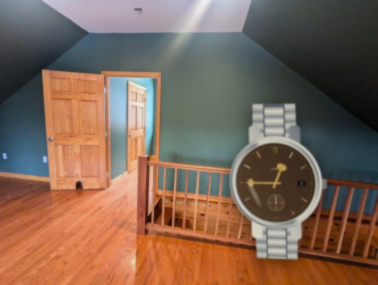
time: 12:45
